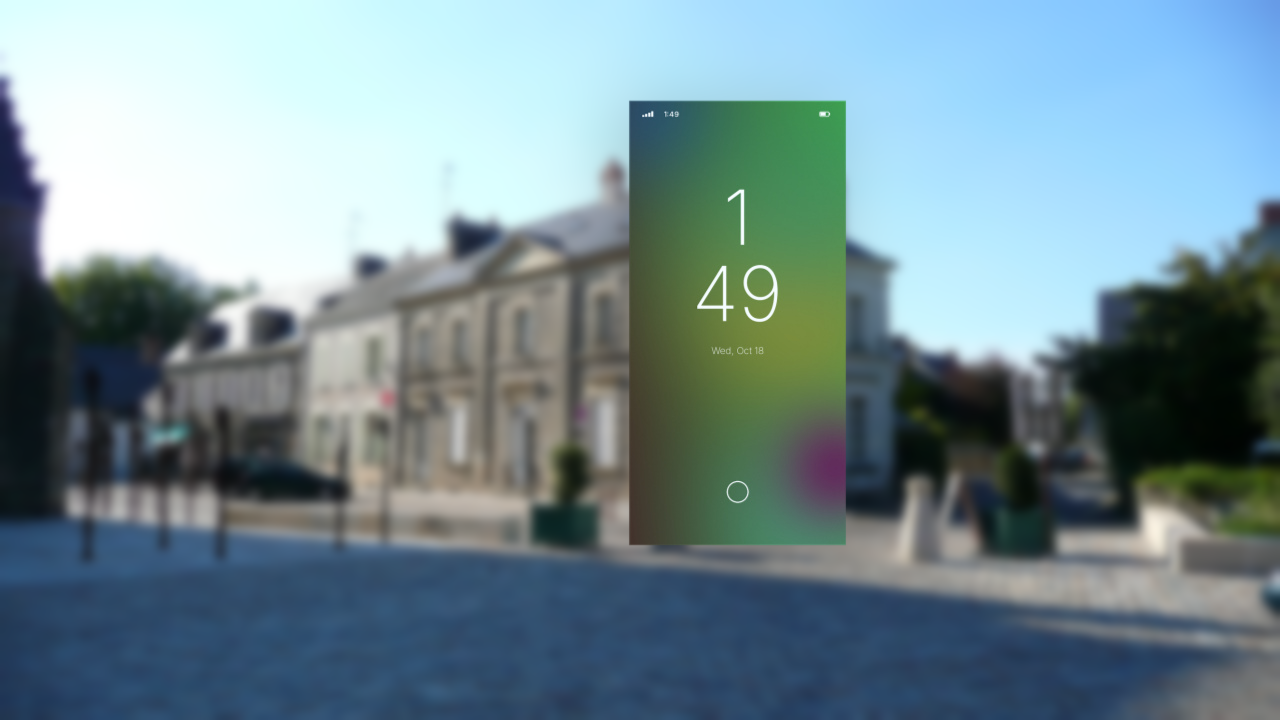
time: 1:49
